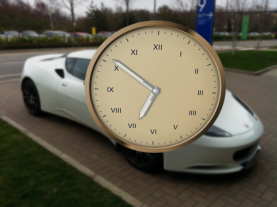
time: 6:51
